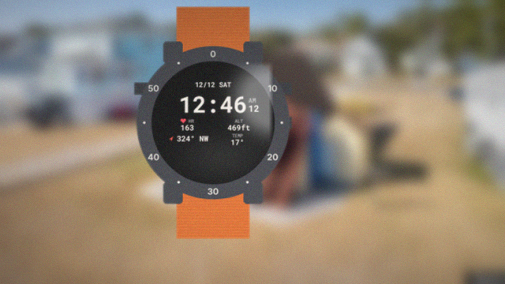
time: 12:46:12
